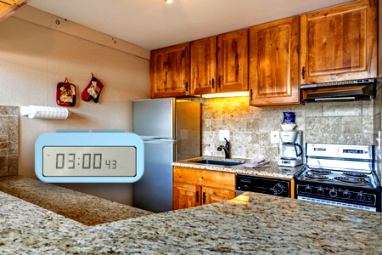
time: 3:00:43
